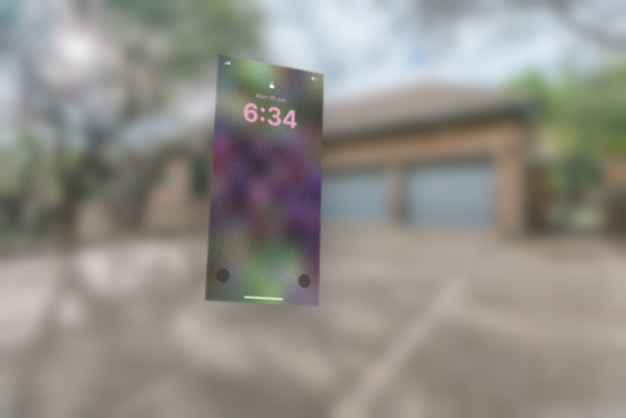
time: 6:34
